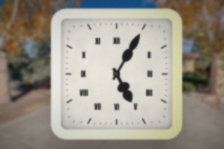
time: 5:05
